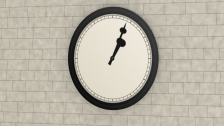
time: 1:04
